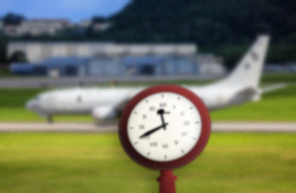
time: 11:41
